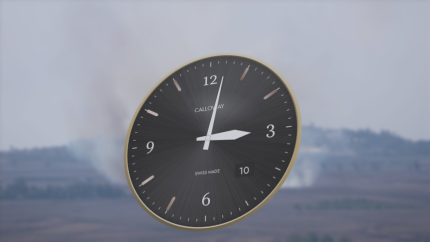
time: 3:02
